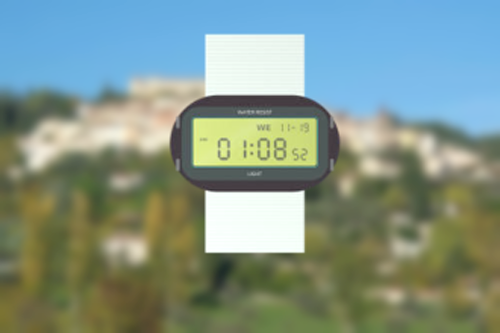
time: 1:08:52
